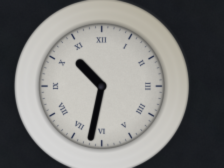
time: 10:32
